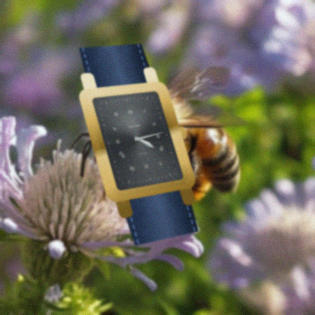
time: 4:14
